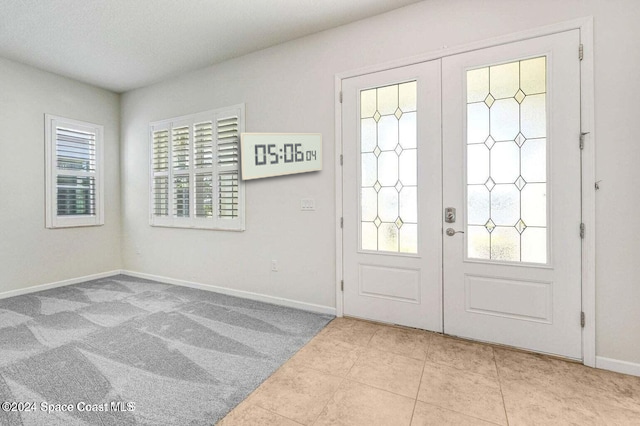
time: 5:06:04
